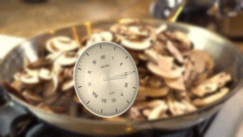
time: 3:15
